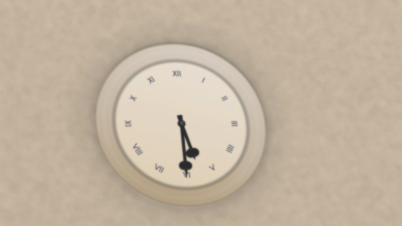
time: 5:30
